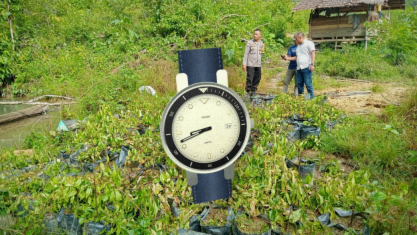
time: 8:42
